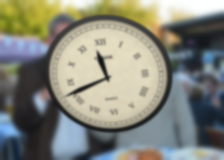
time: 11:42
